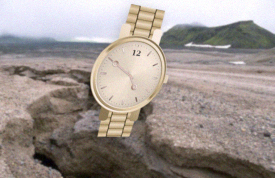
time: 4:50
